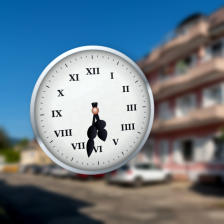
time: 5:32
